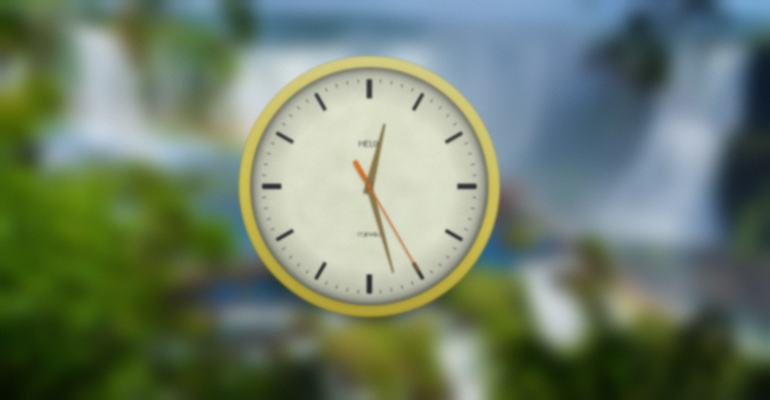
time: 12:27:25
